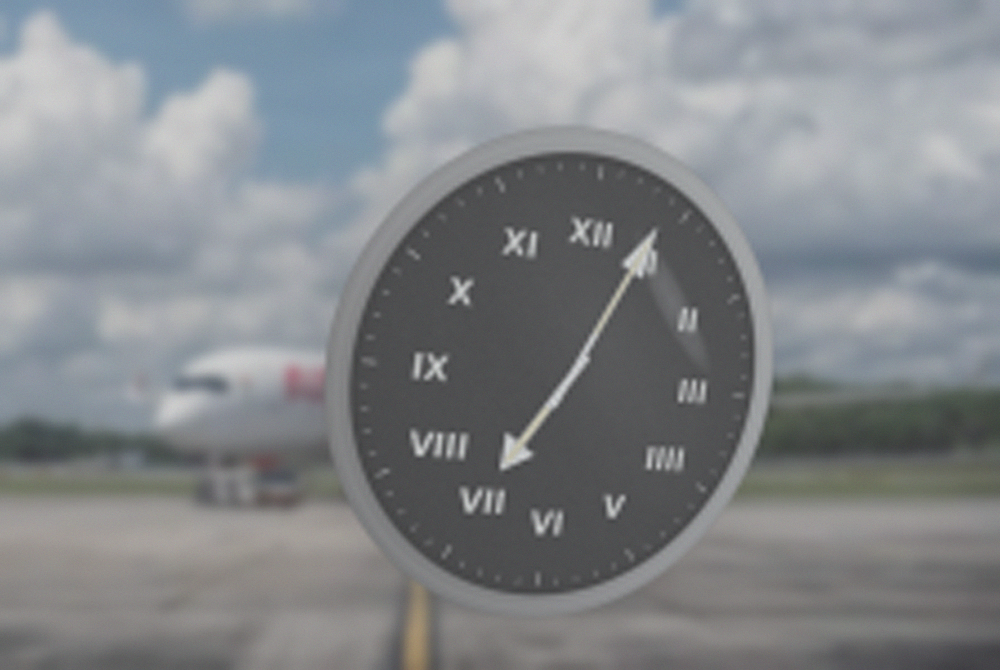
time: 7:04
